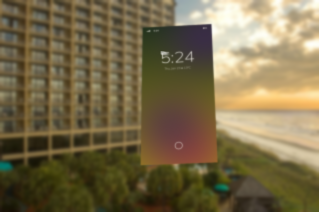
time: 5:24
